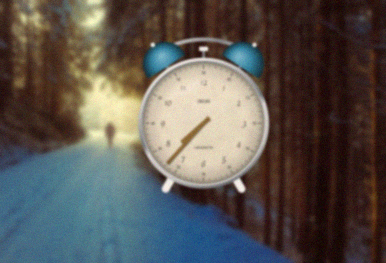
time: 7:37
